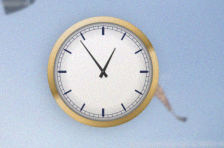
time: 12:54
